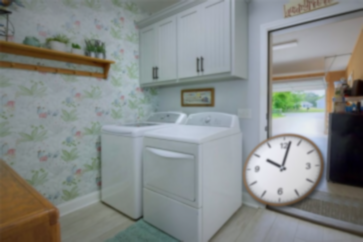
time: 10:02
